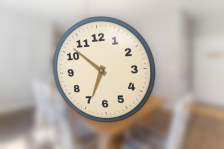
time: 6:52
